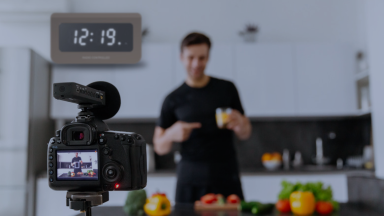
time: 12:19
